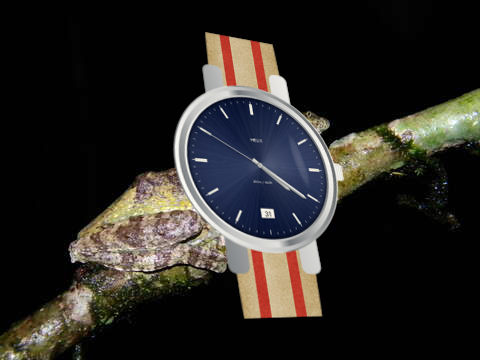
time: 4:20:50
